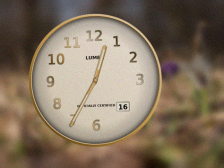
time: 12:35
